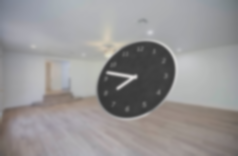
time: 7:47
